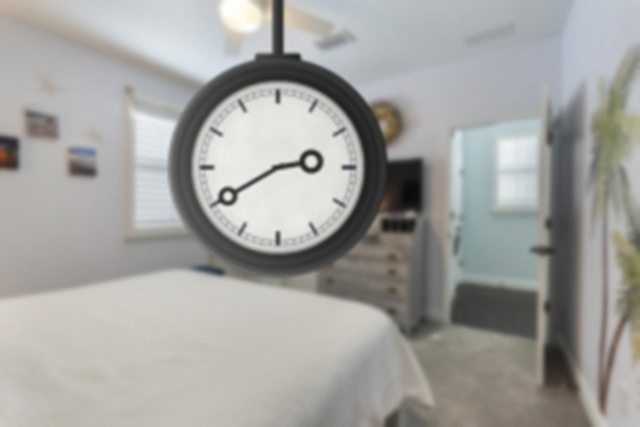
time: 2:40
